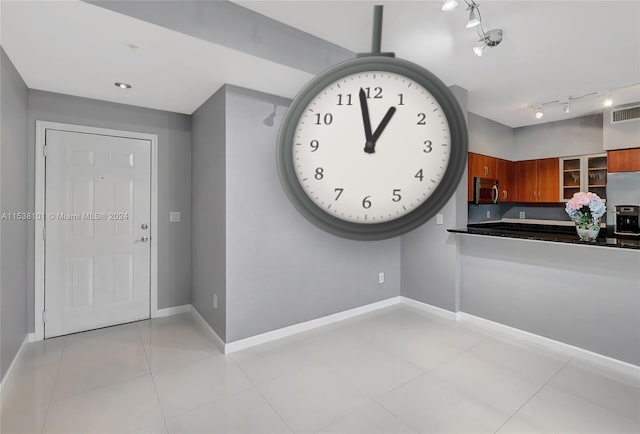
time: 12:58
